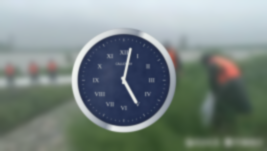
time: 5:02
